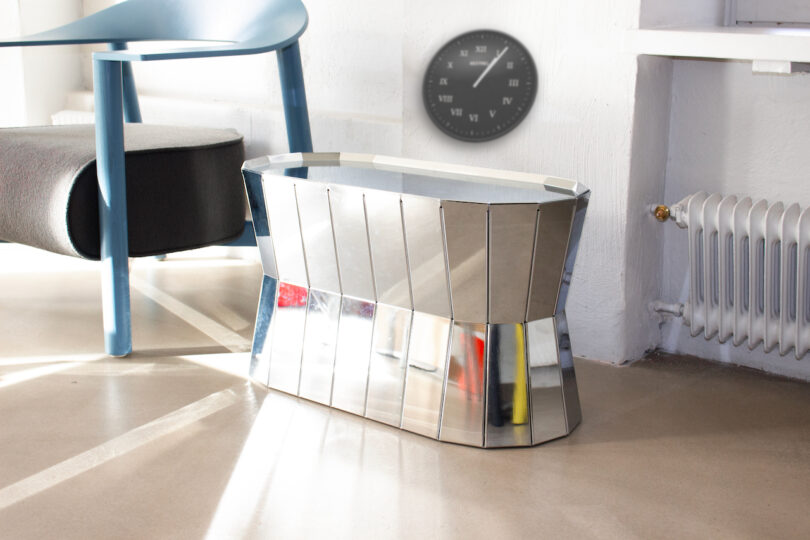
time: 1:06
